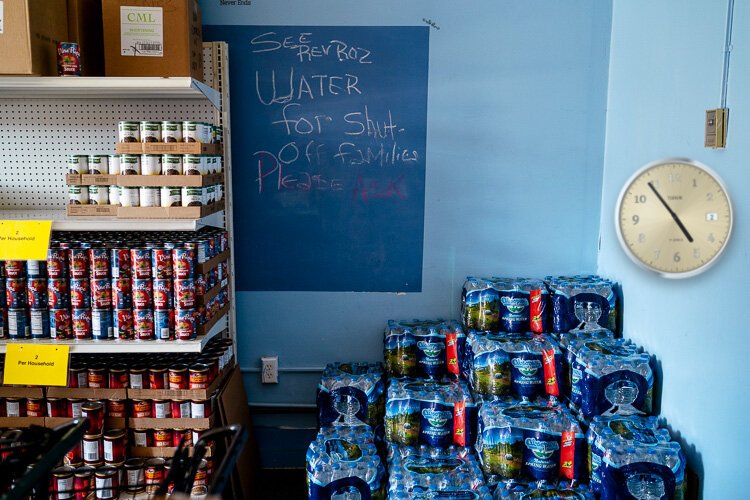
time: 4:54
